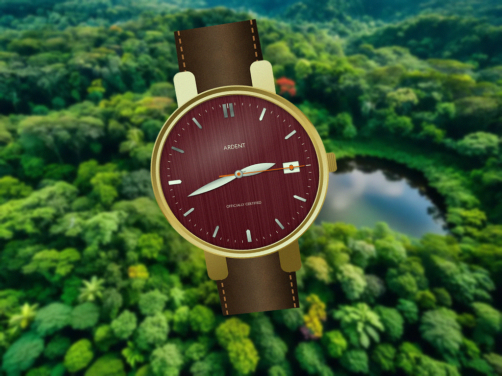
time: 2:42:15
